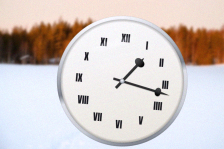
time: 1:17
